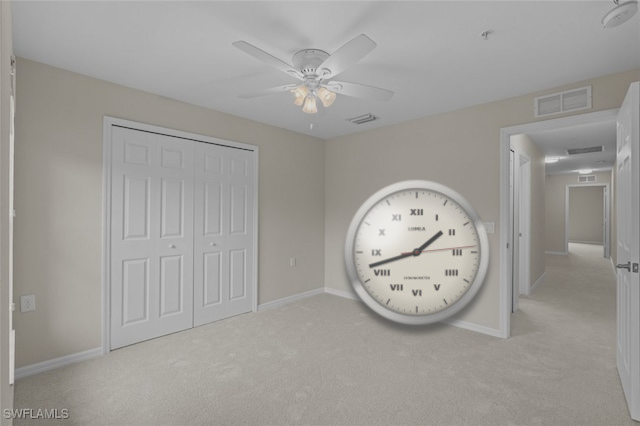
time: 1:42:14
